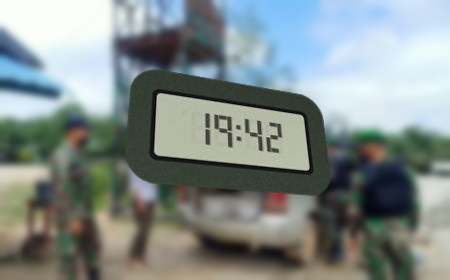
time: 19:42
